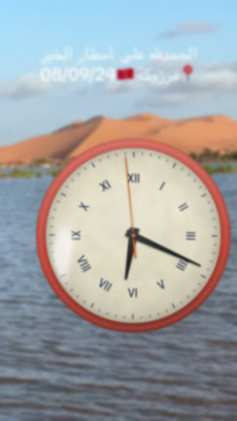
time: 6:18:59
